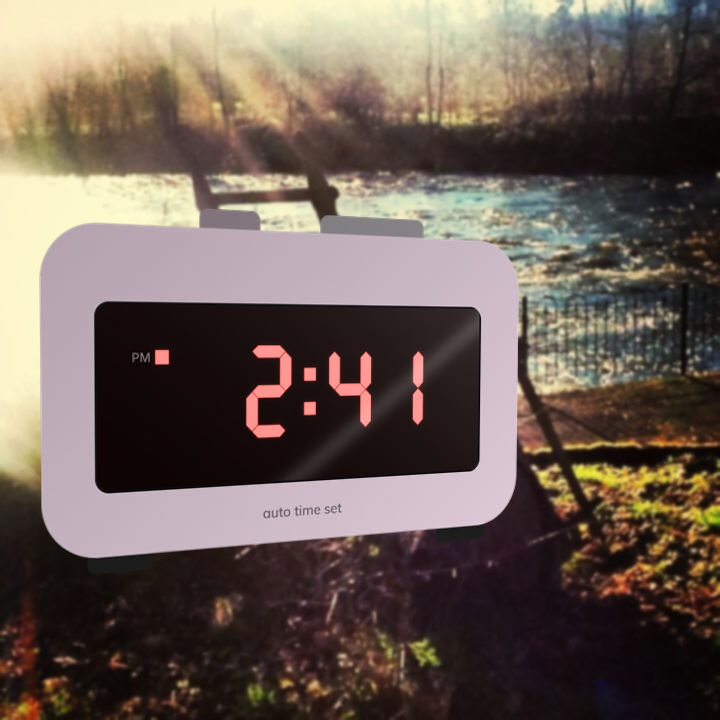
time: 2:41
